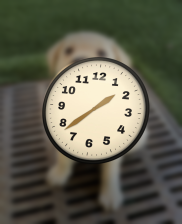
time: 1:38
